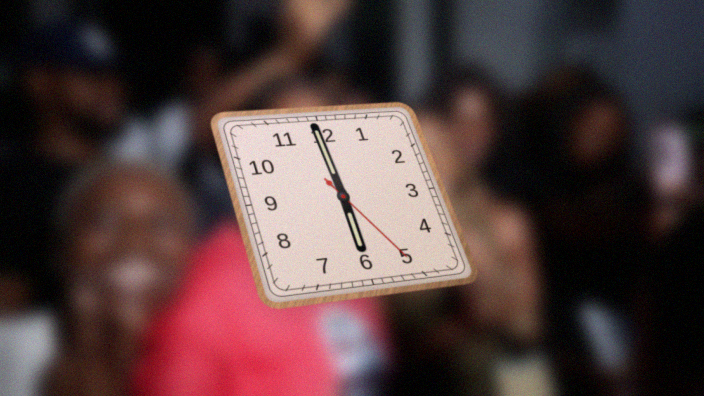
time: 5:59:25
